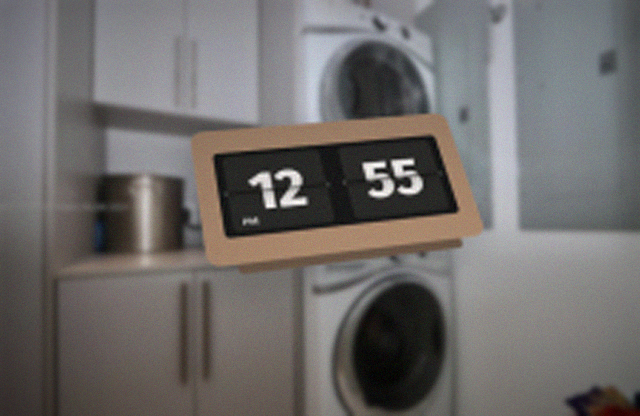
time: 12:55
